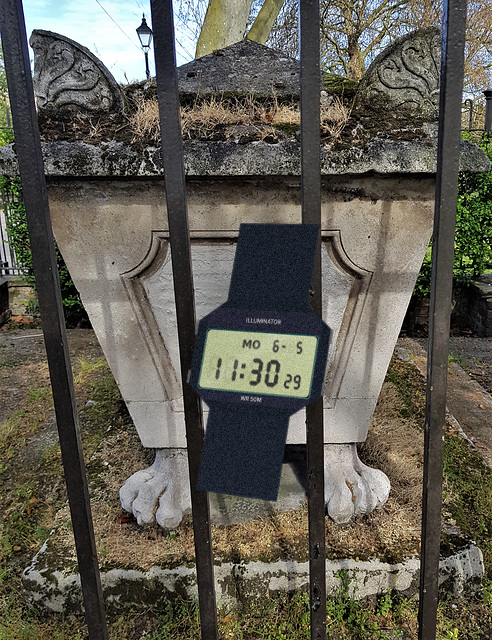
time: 11:30:29
